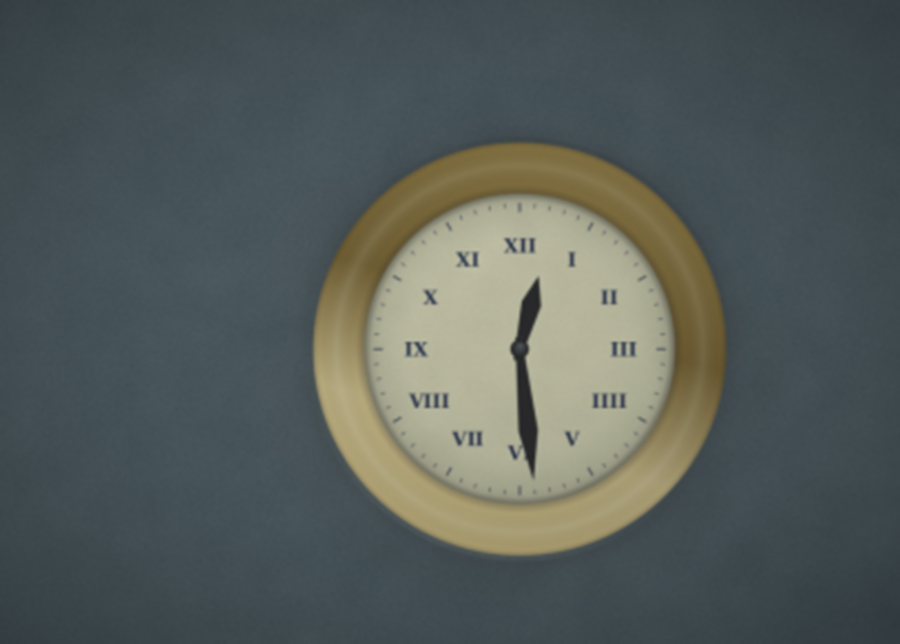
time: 12:29
